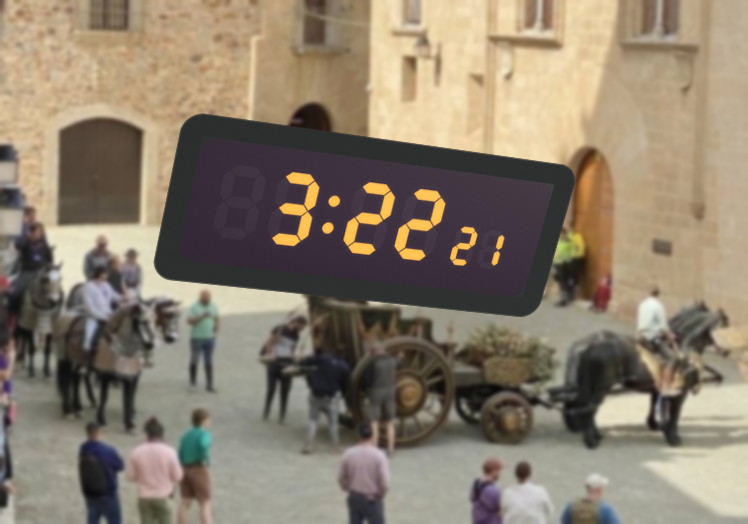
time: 3:22:21
